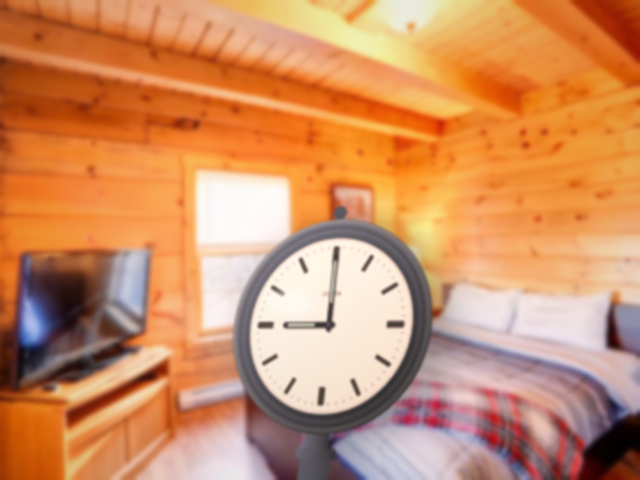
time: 9:00
